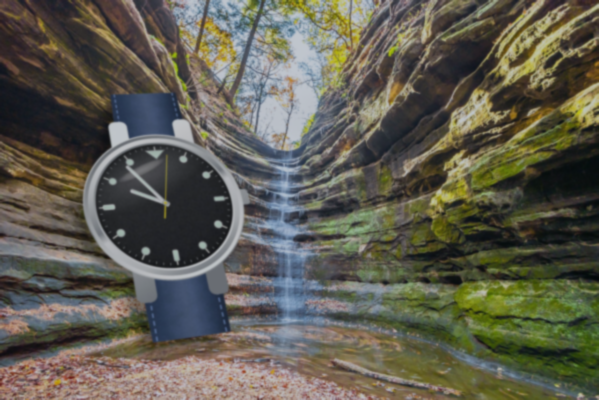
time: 9:54:02
